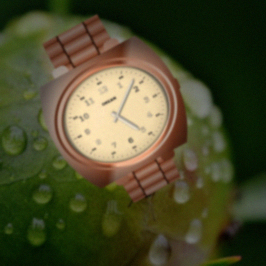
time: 5:08
